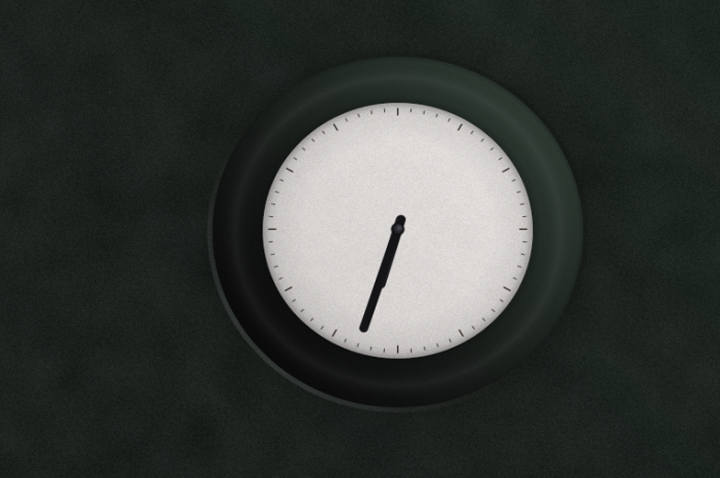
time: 6:33
